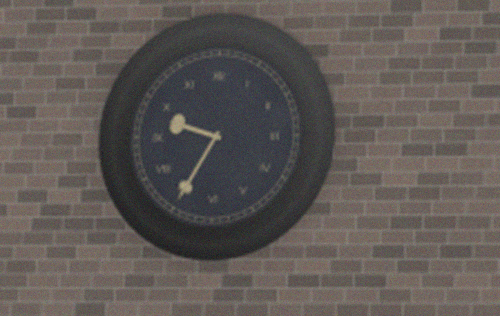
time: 9:35
